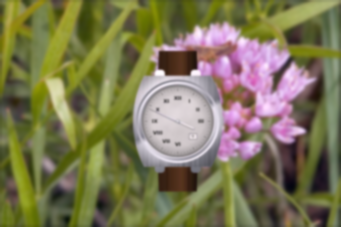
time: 3:49
